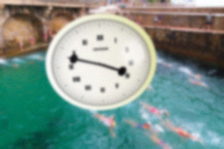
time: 3:48
